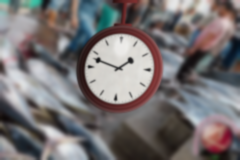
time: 1:48
